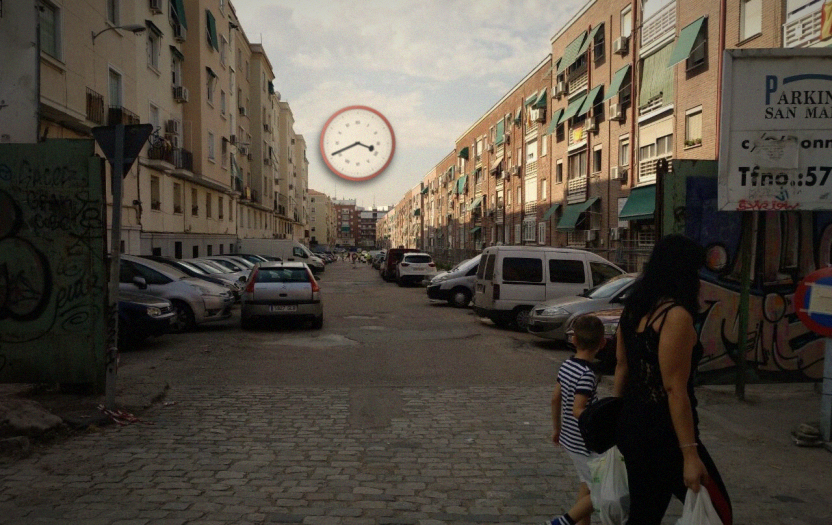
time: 3:41
